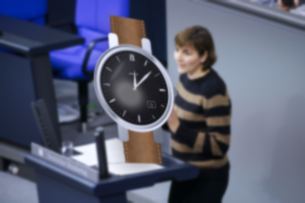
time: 12:08
